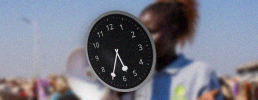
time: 5:35
